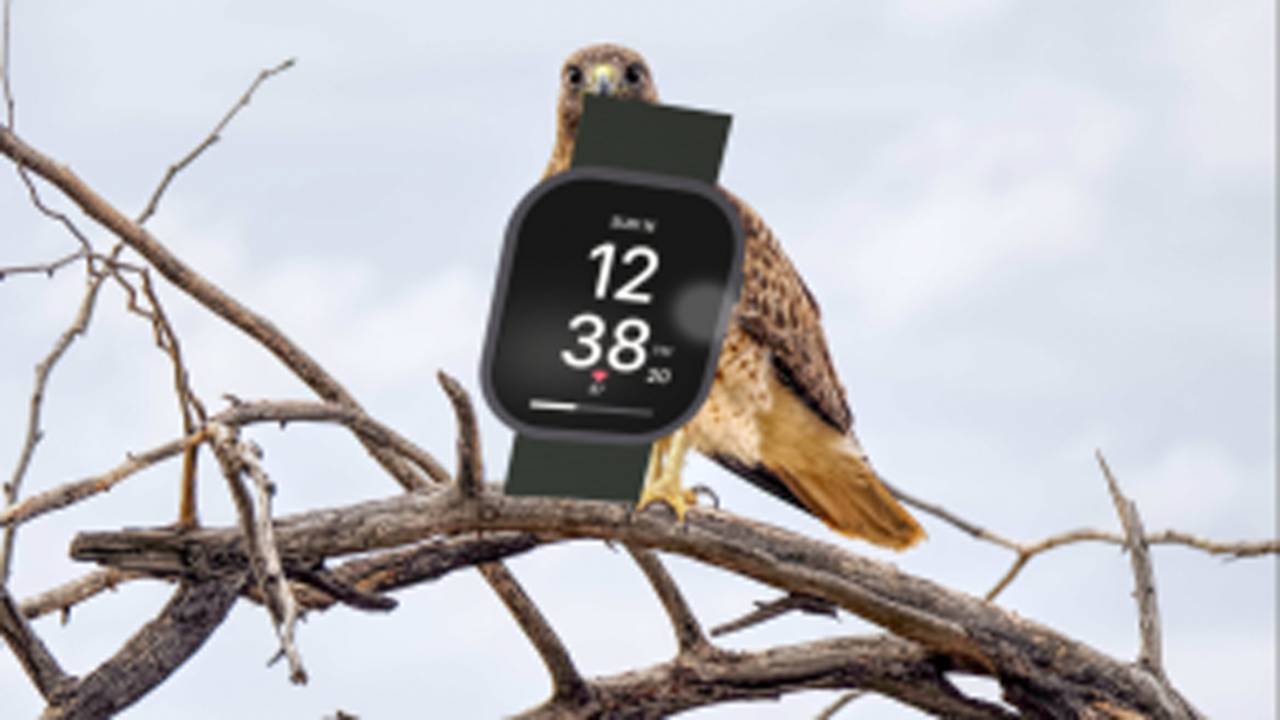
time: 12:38
